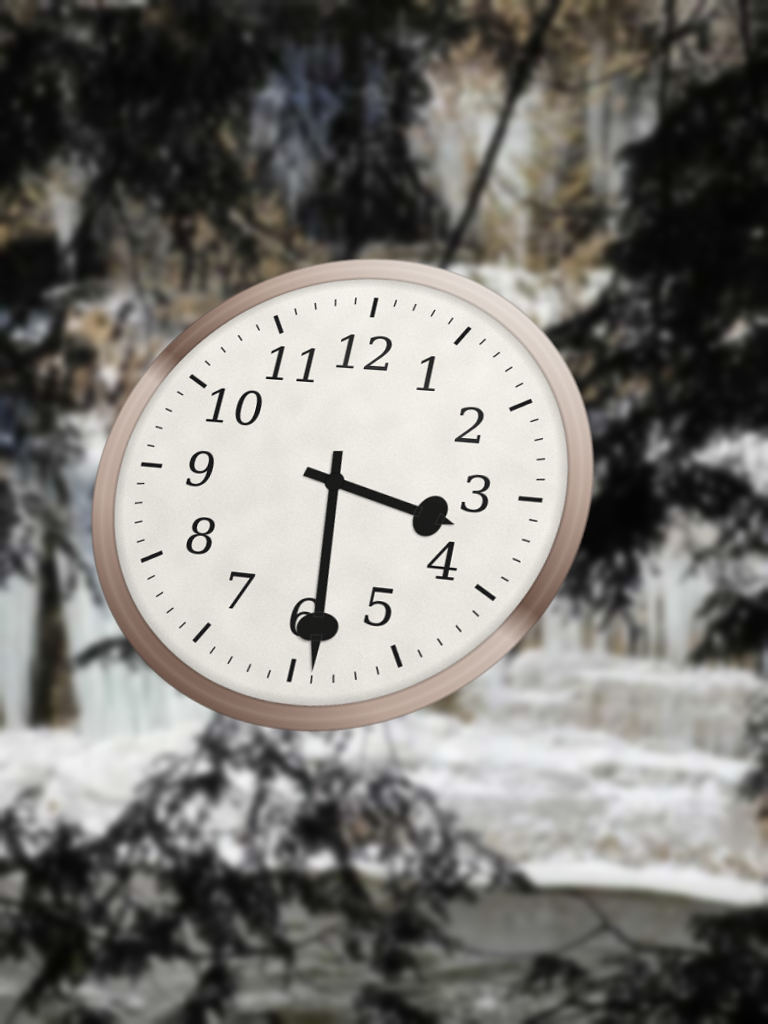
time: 3:29
